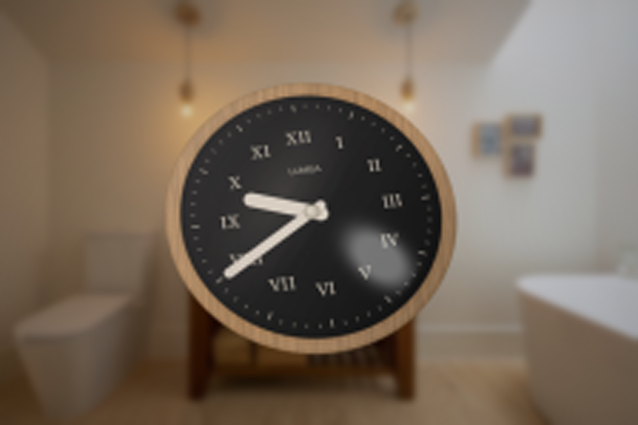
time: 9:40
